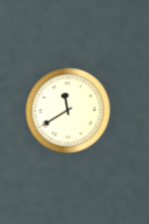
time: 11:40
